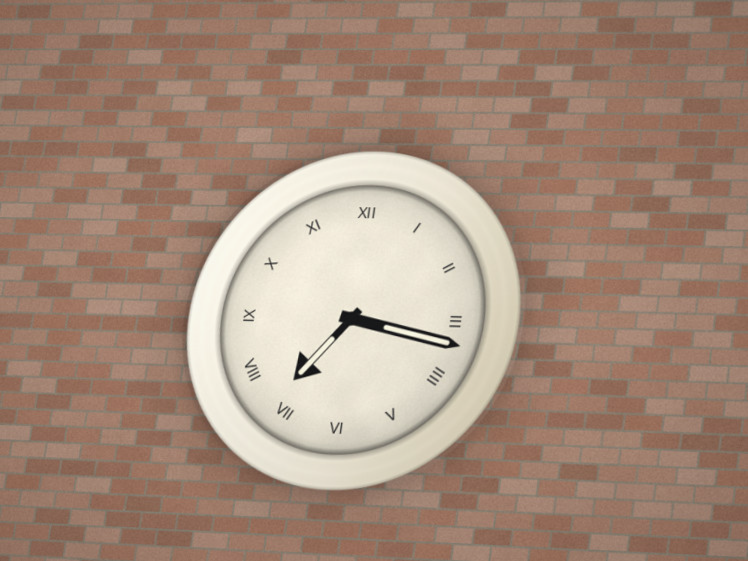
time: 7:17
